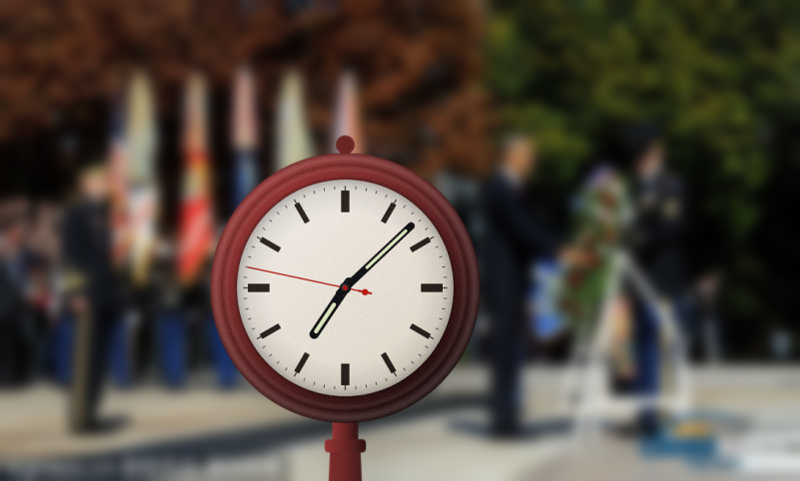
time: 7:07:47
